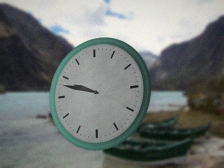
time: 9:48
